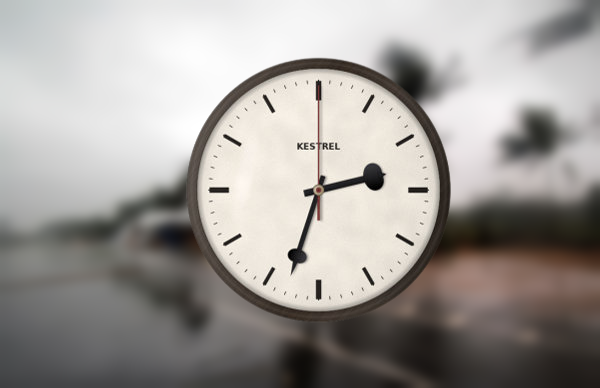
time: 2:33:00
